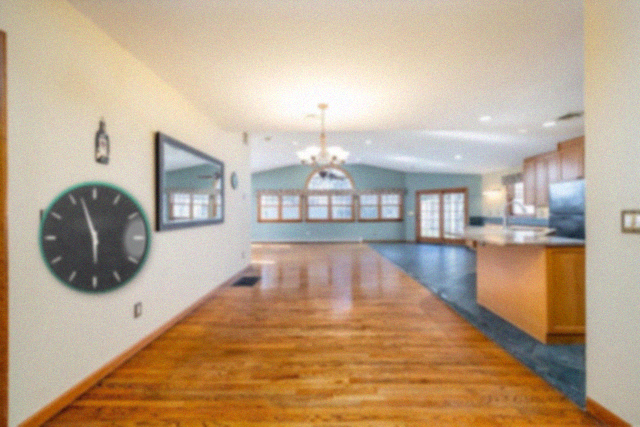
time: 5:57
